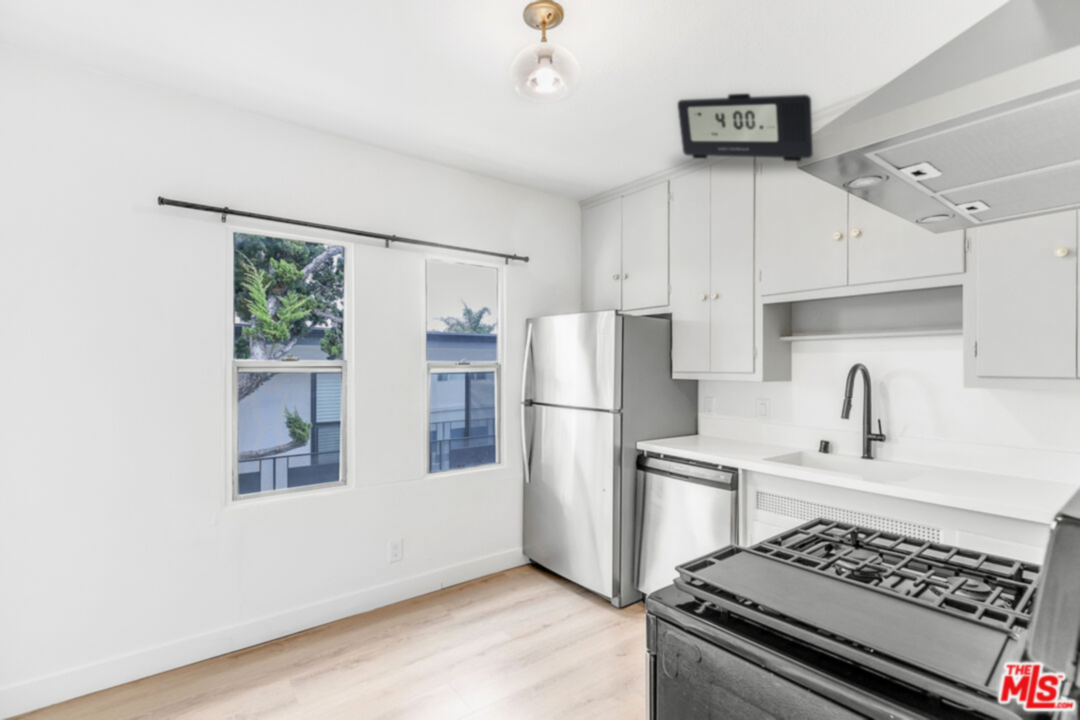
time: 4:00
